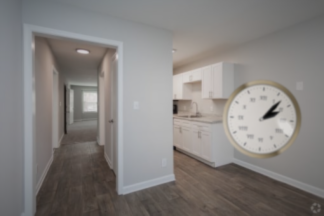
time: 2:07
